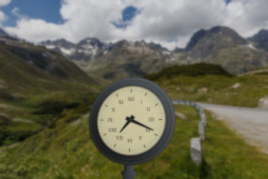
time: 7:19
